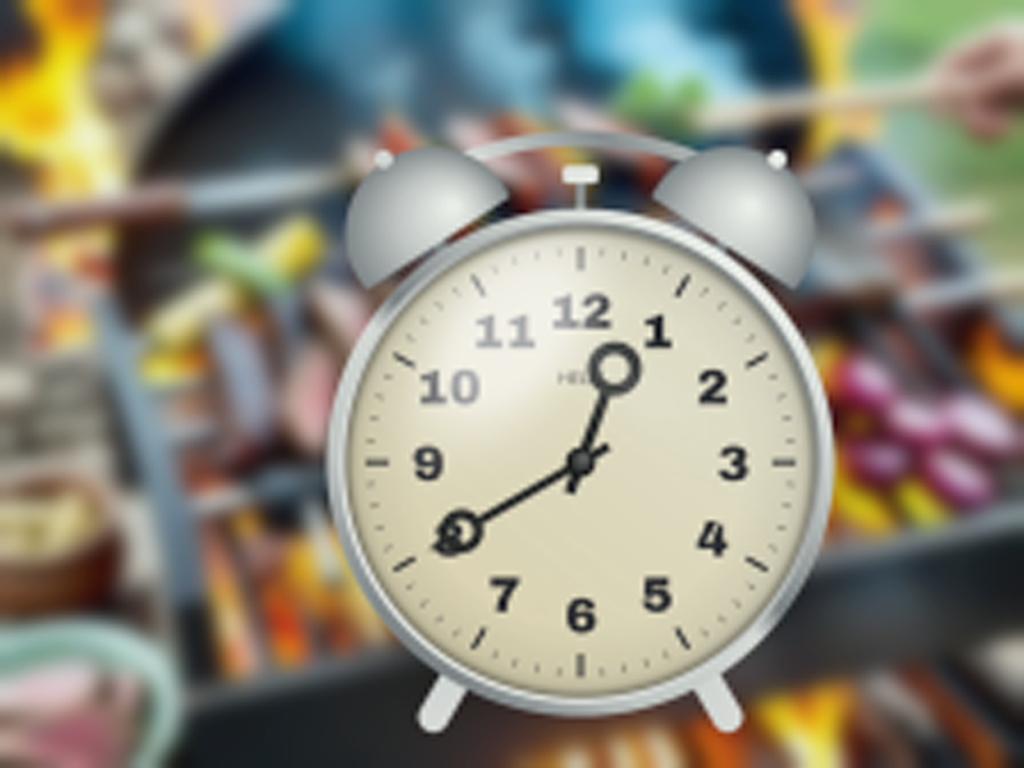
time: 12:40
